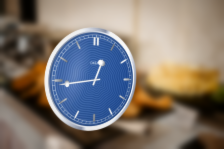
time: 12:44
